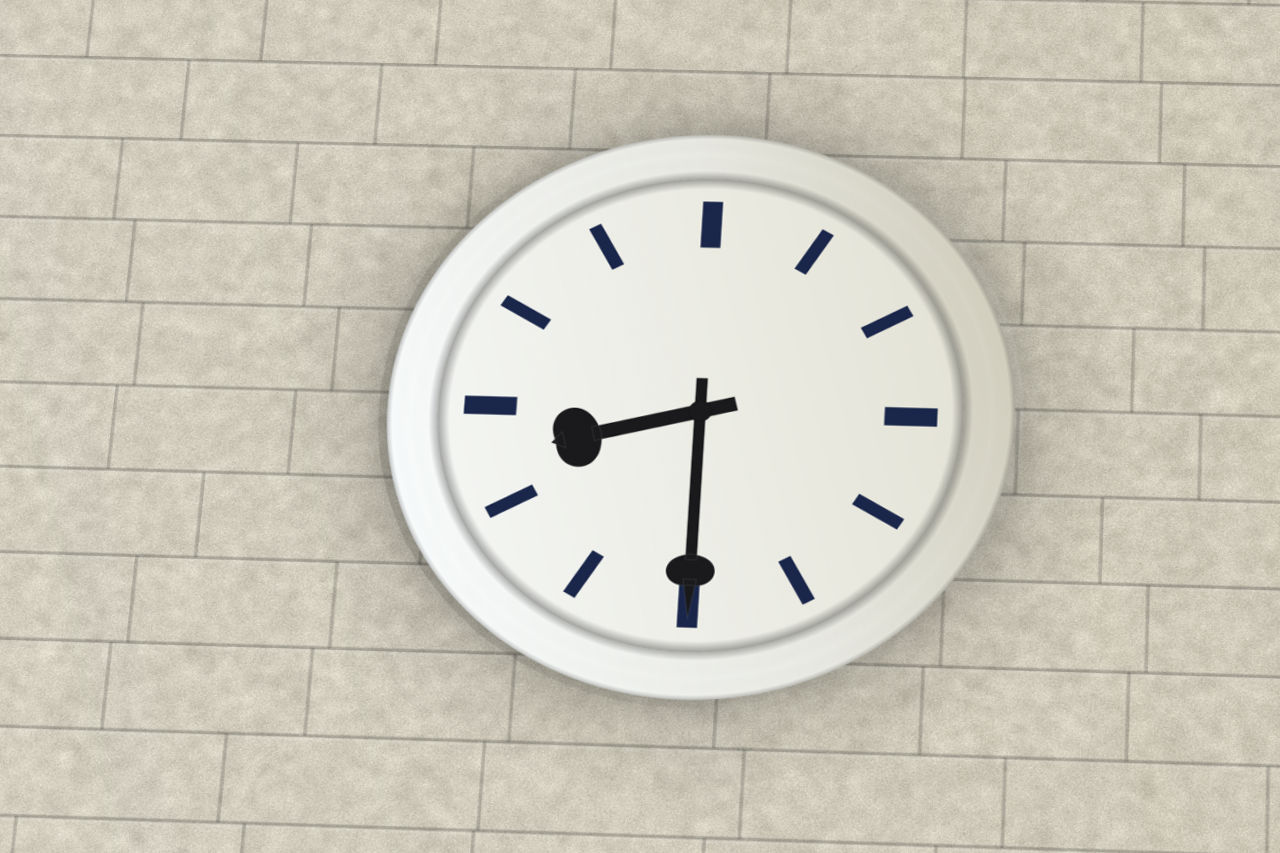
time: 8:30
